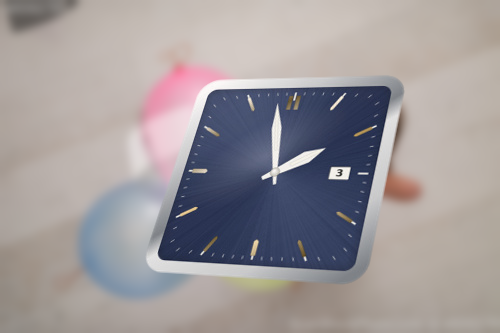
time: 1:58
